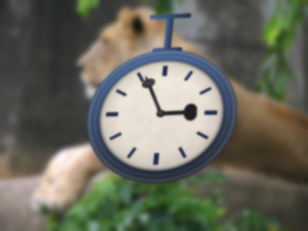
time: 2:56
